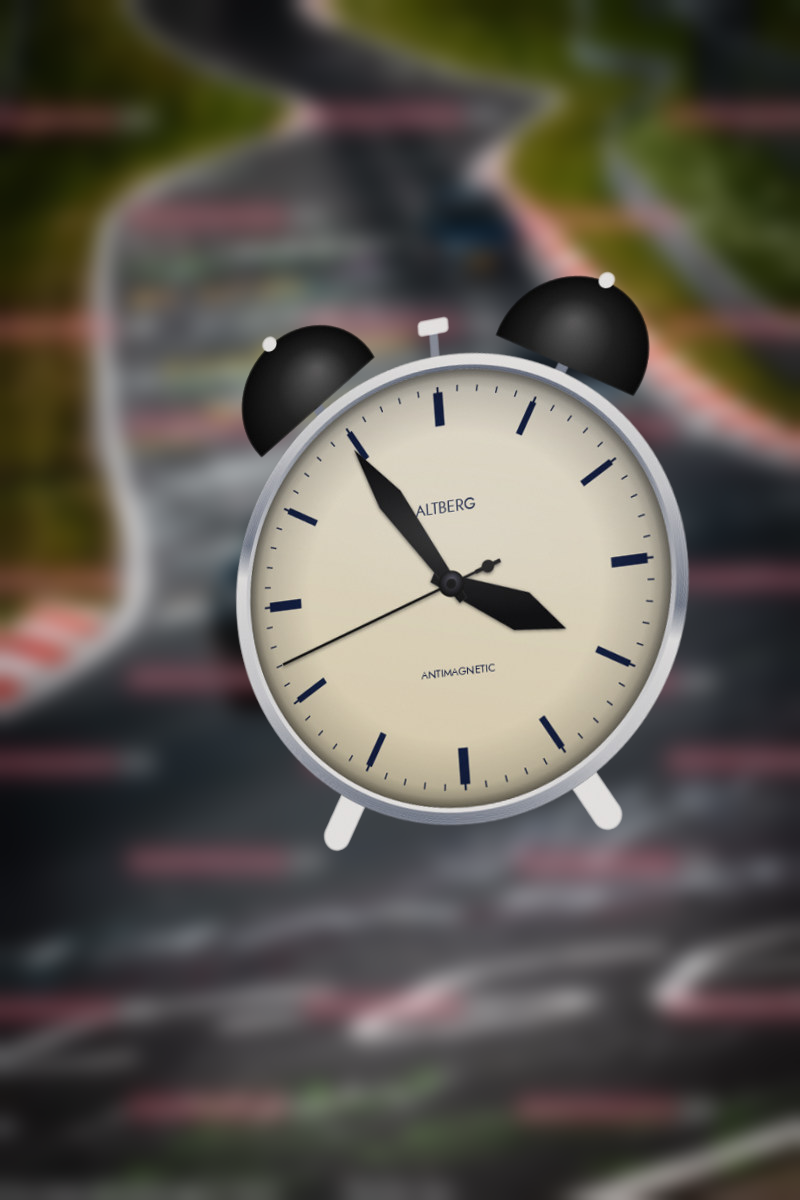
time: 3:54:42
